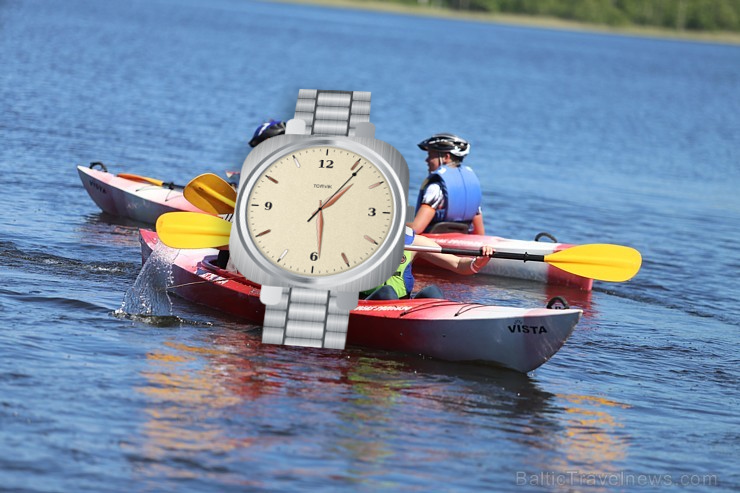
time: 1:29:06
